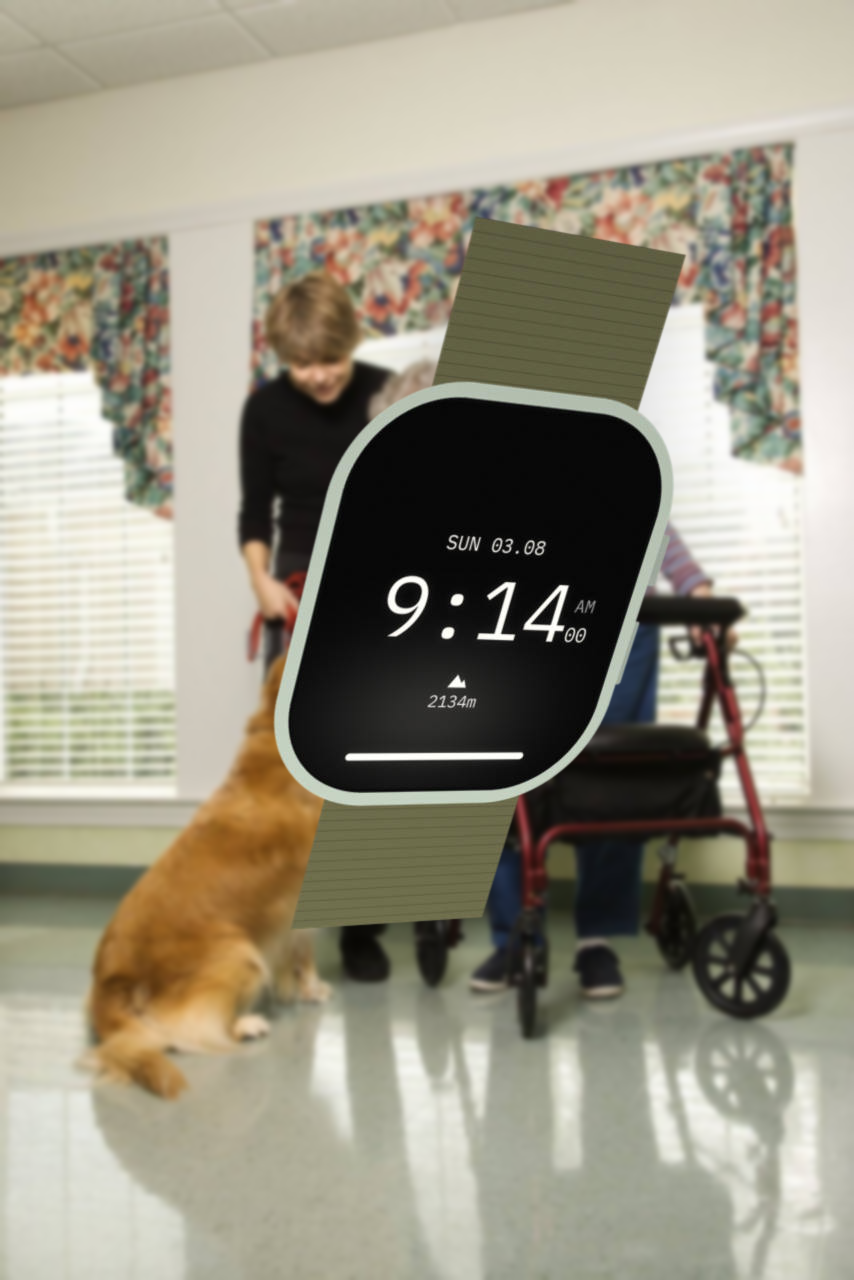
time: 9:14:00
